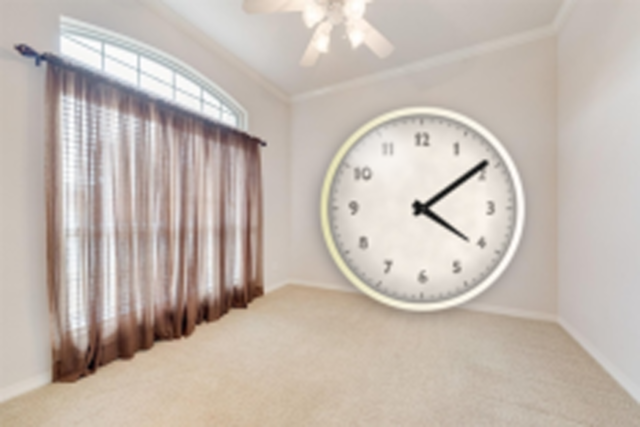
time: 4:09
